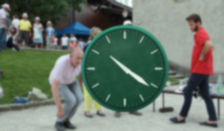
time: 10:21
